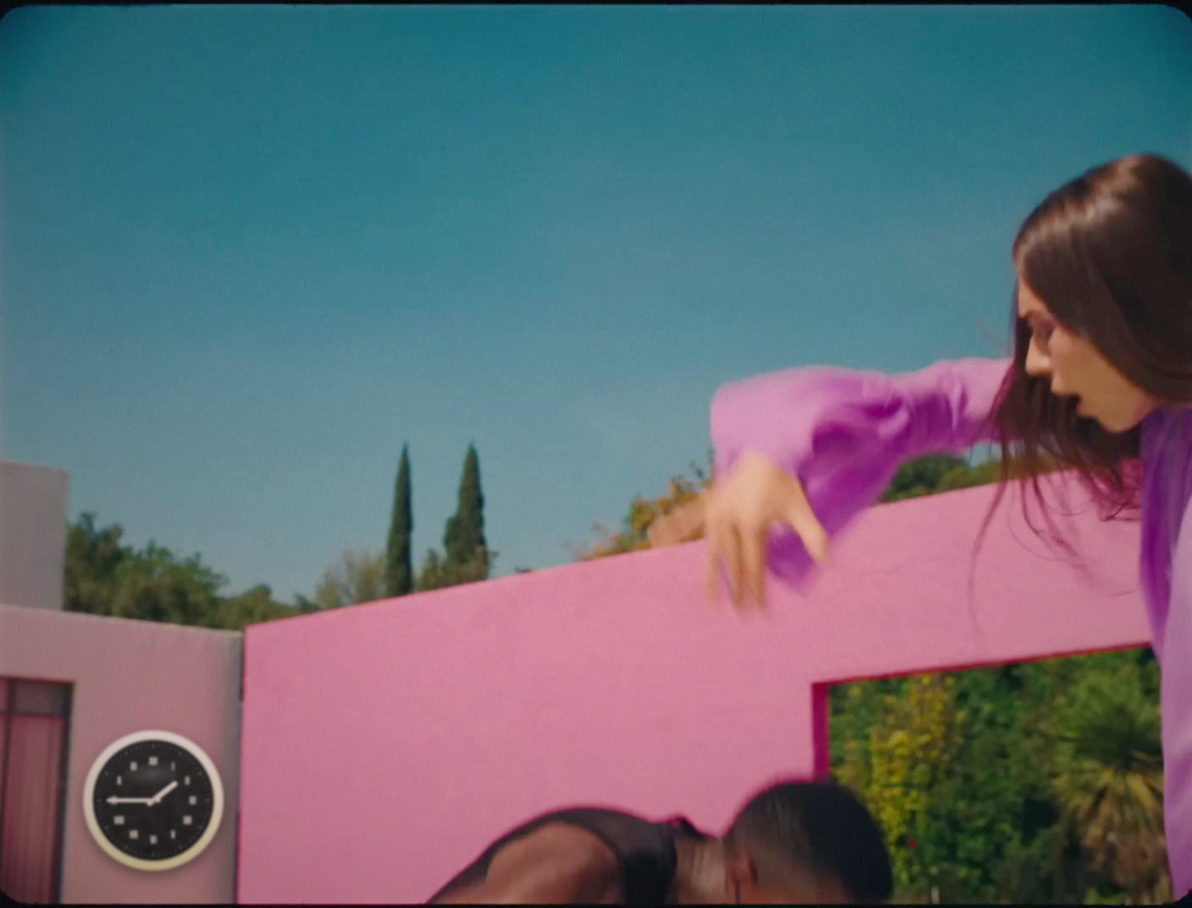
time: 1:45
